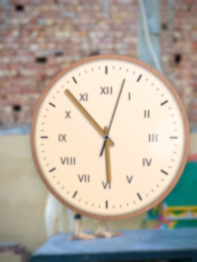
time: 5:53:03
